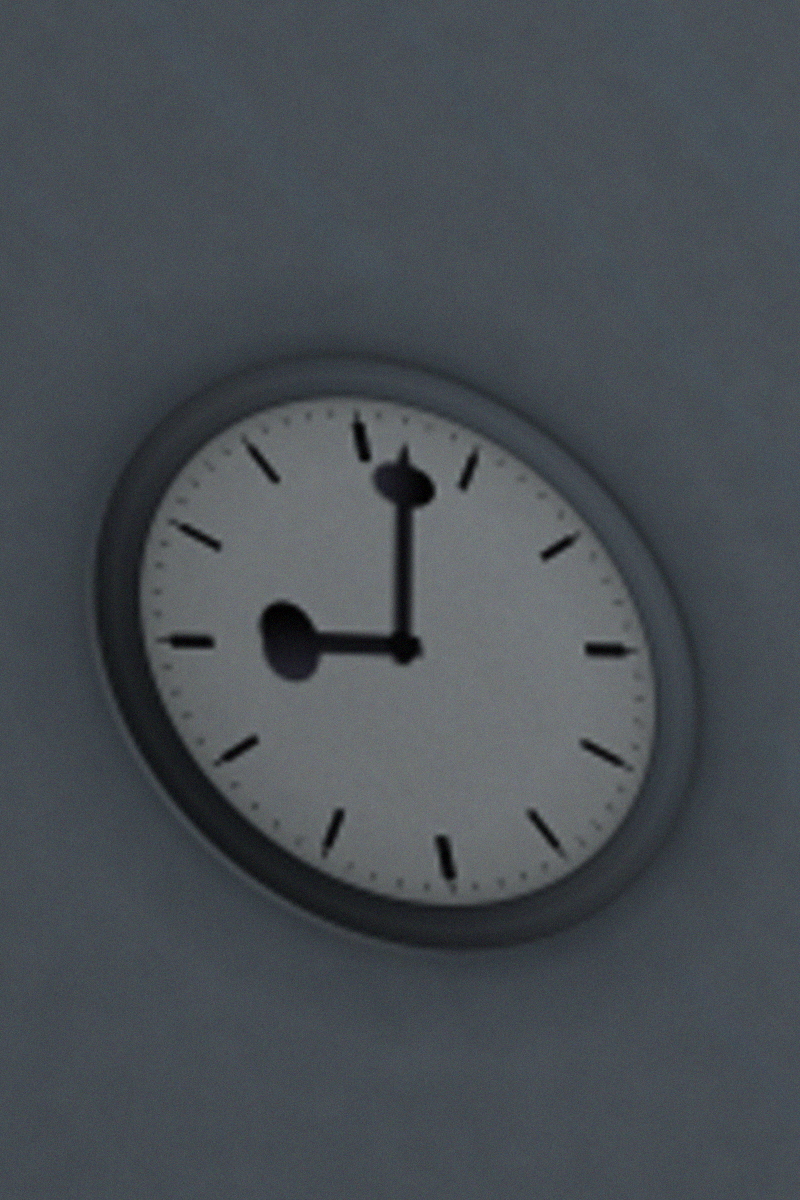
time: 9:02
